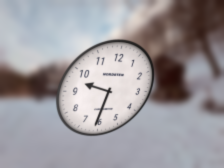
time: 9:31
